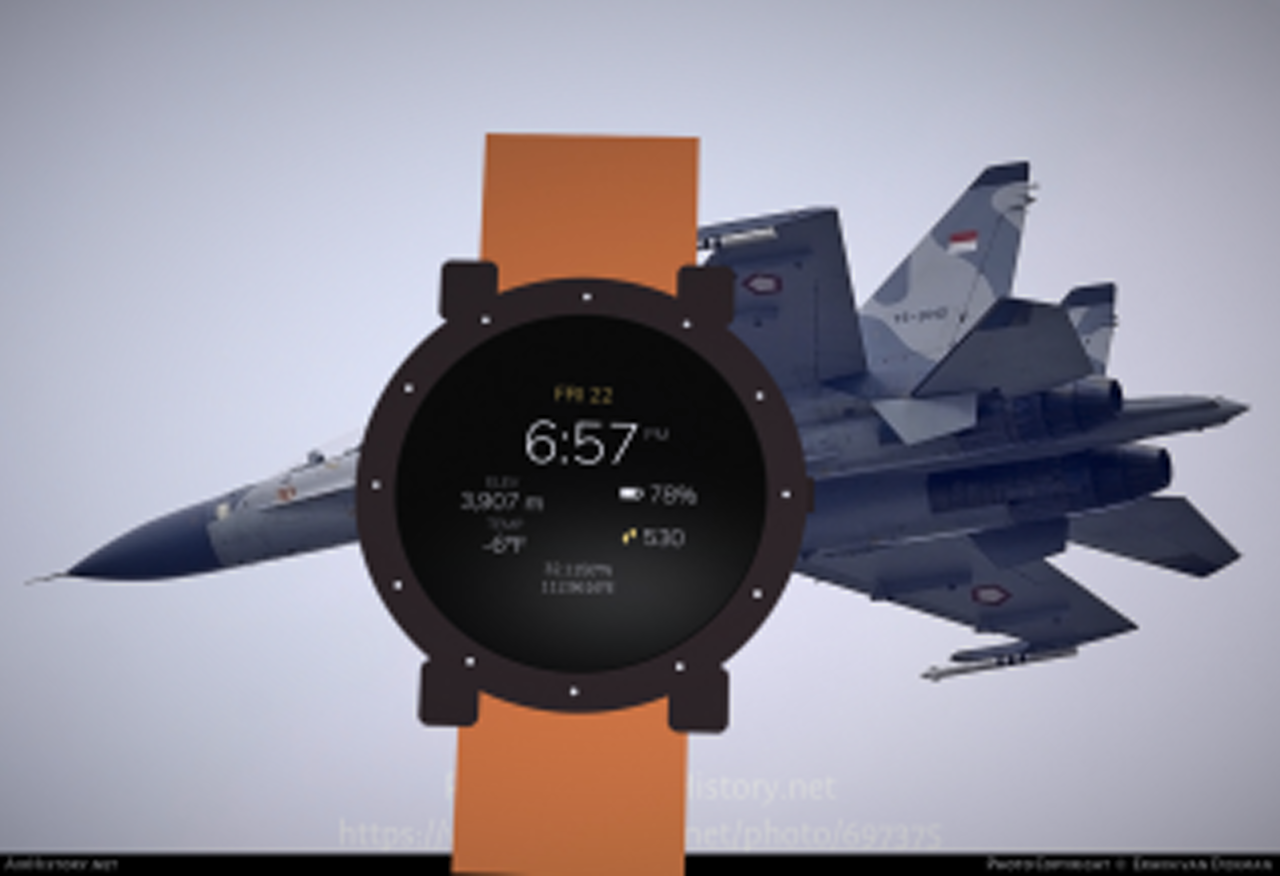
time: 6:57
